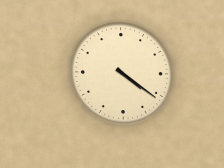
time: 4:21
